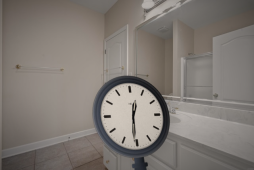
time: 12:31
